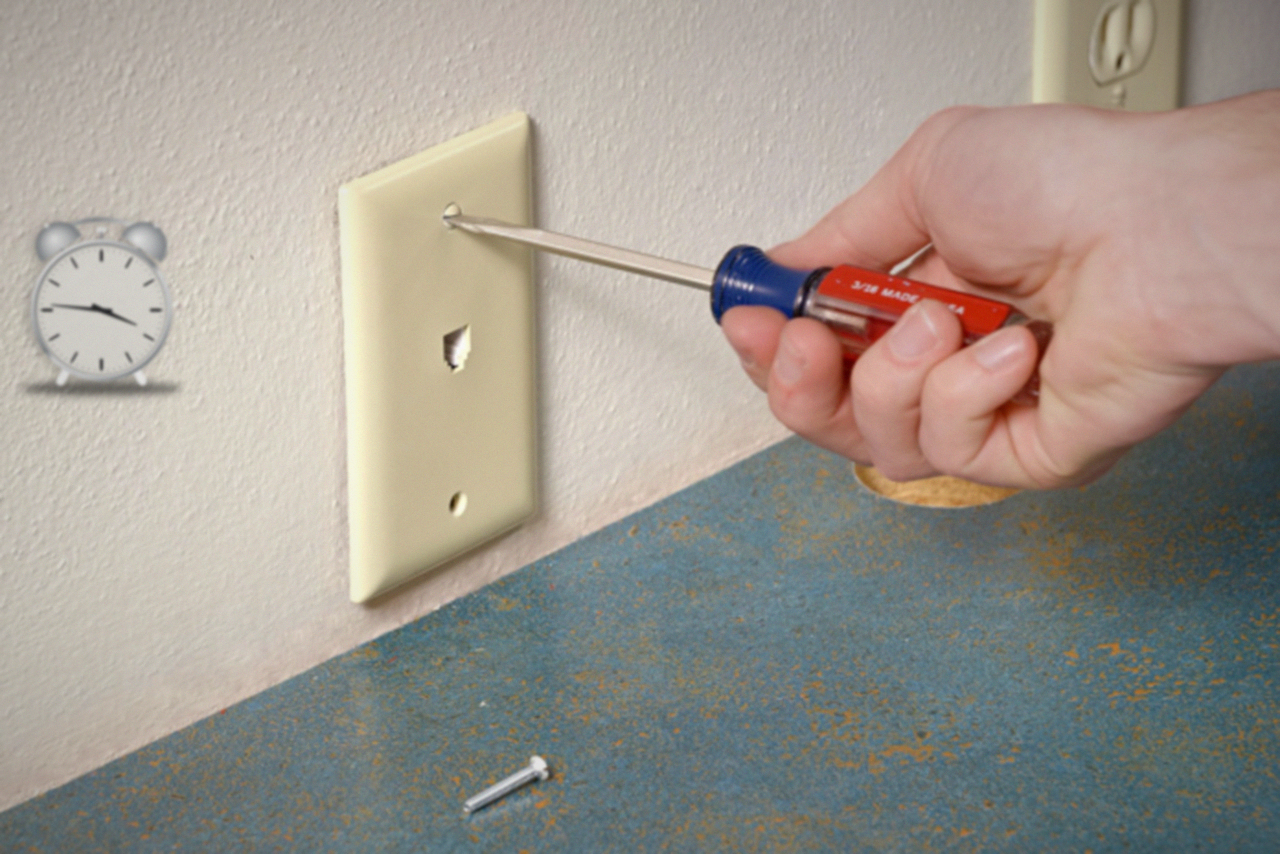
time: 3:46
